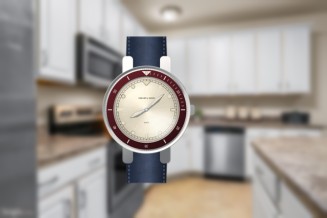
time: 8:08
